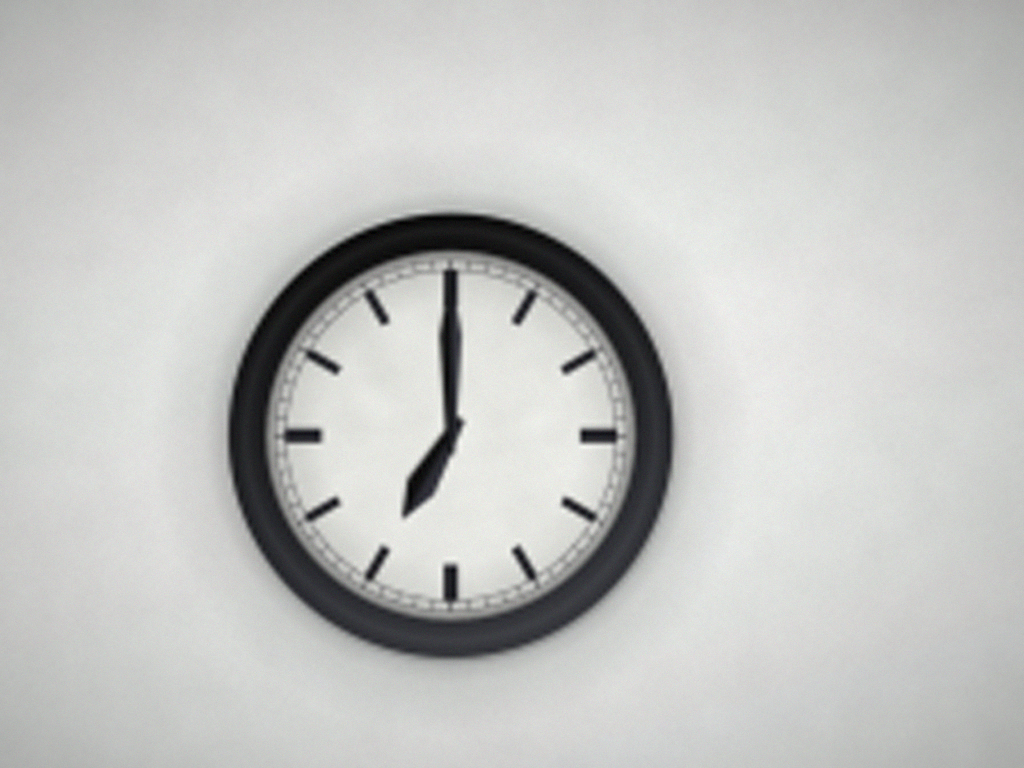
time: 7:00
